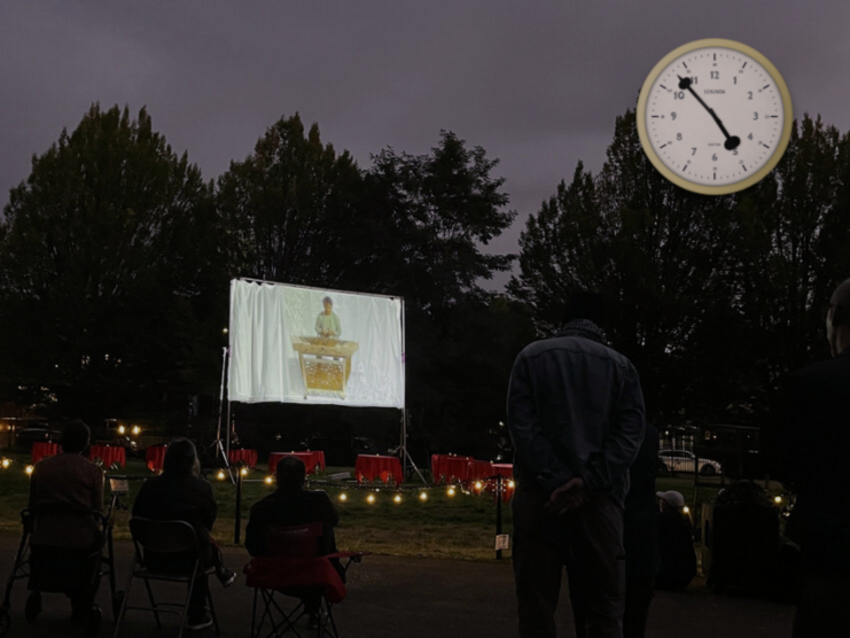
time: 4:53
